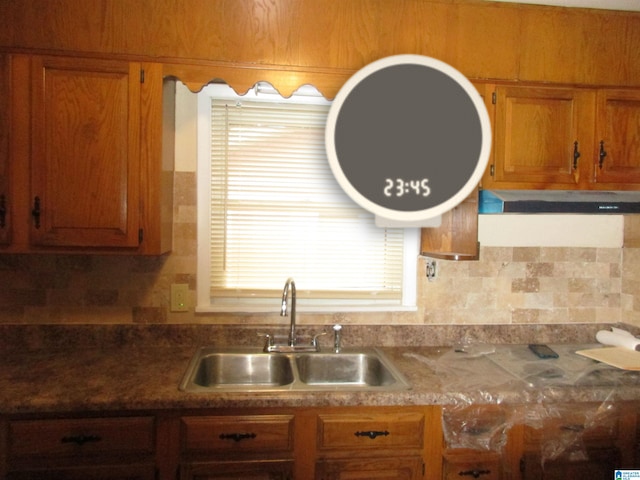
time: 23:45
